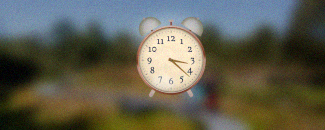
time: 3:22
